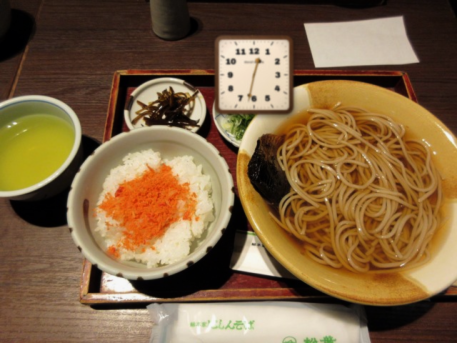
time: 12:32
